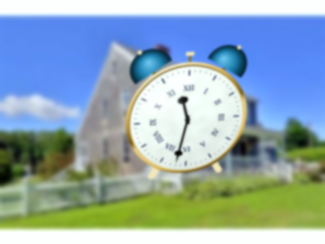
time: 11:32
